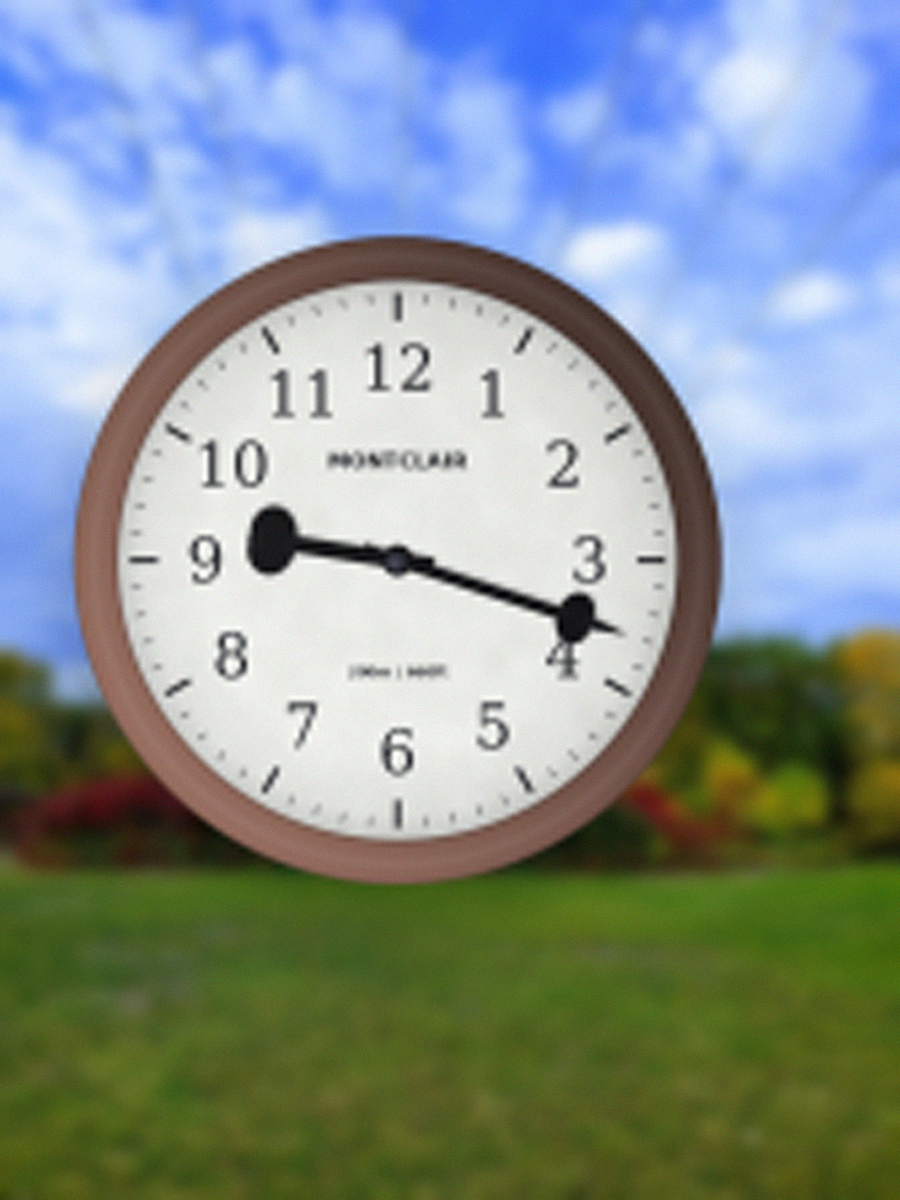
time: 9:18
